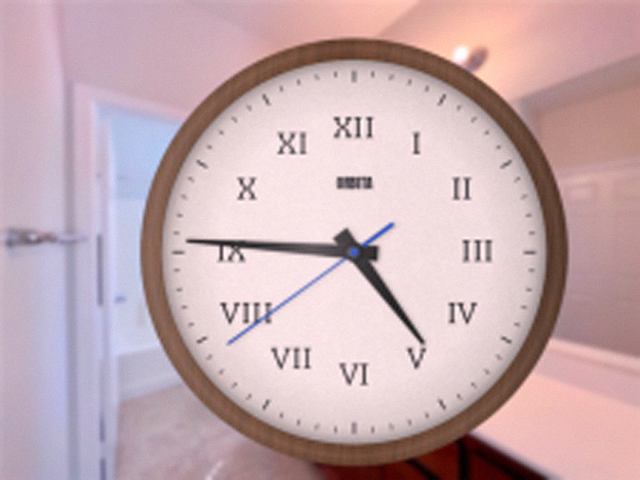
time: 4:45:39
